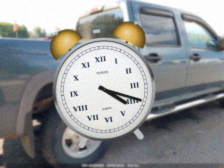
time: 4:19
